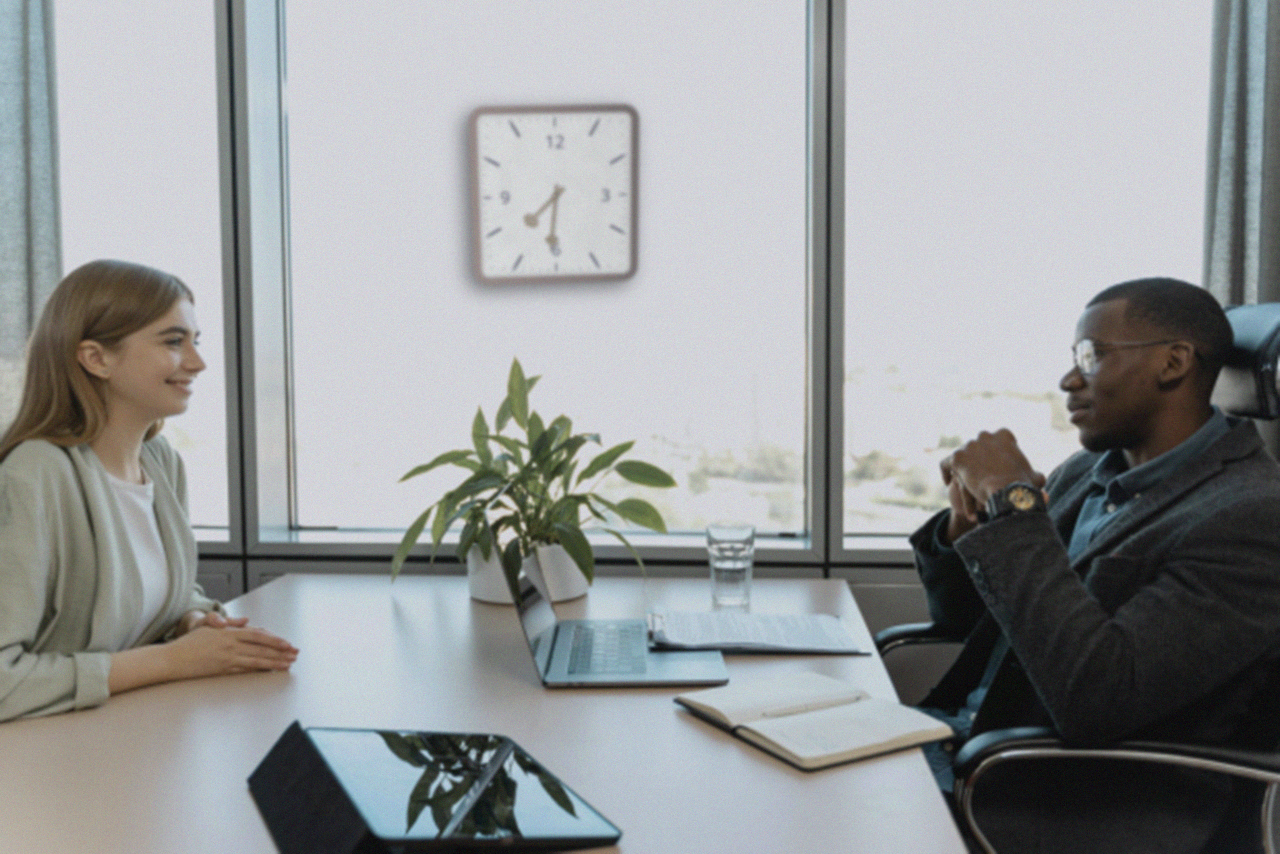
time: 7:31
